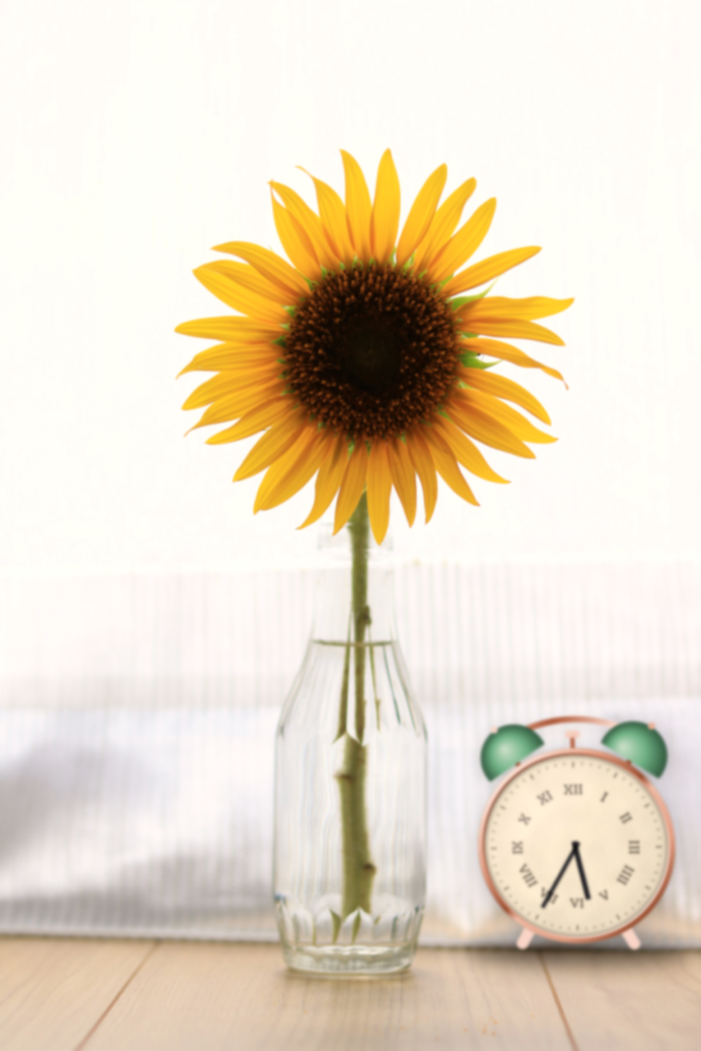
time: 5:35
